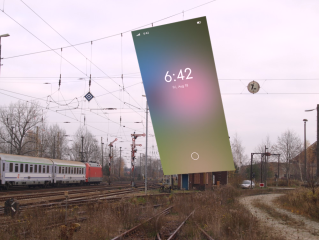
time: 6:42
